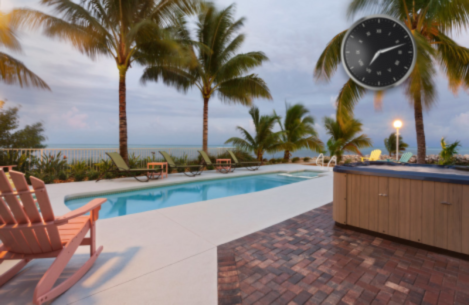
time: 7:12
